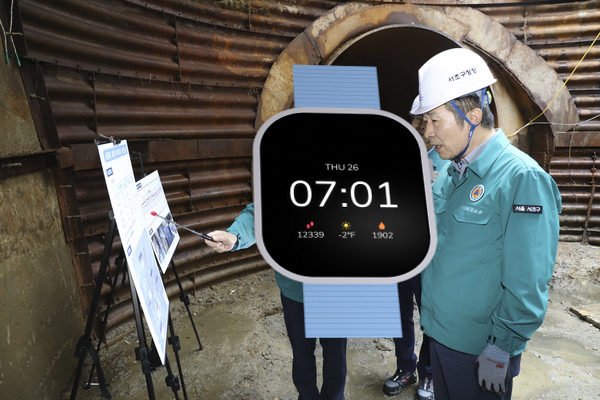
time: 7:01
